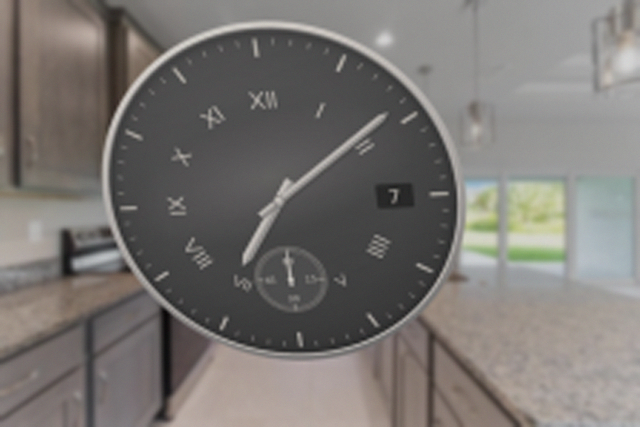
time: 7:09
